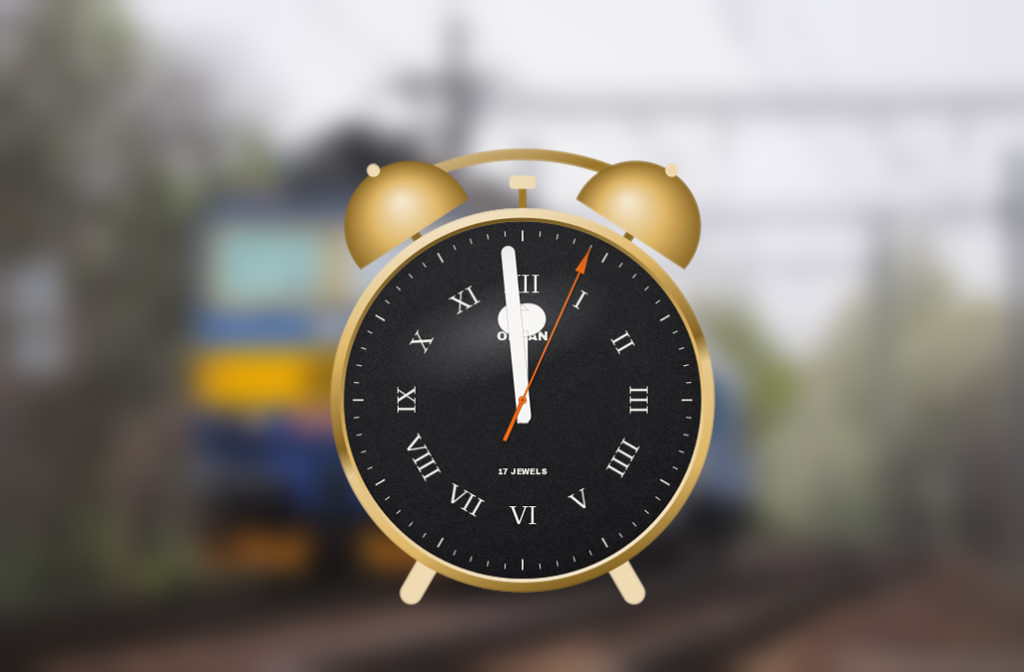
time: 11:59:04
